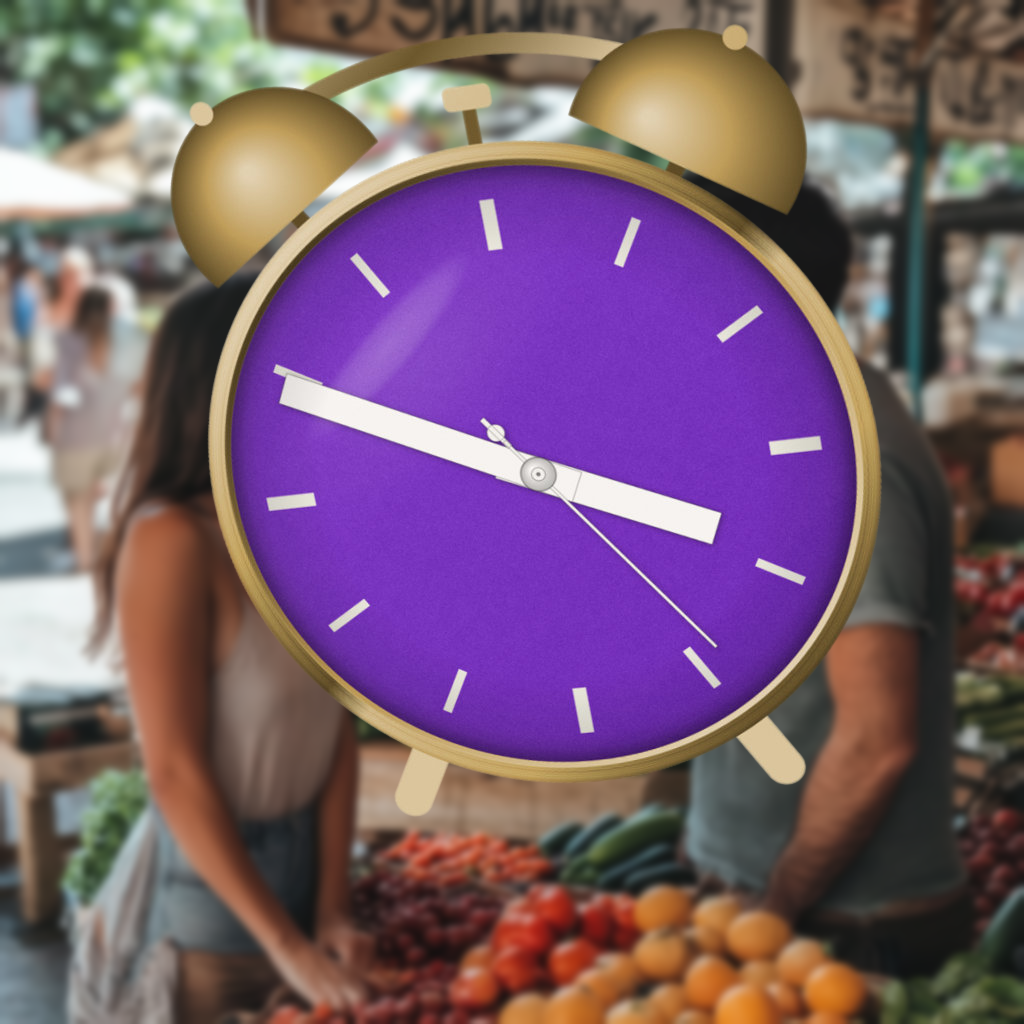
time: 3:49:24
